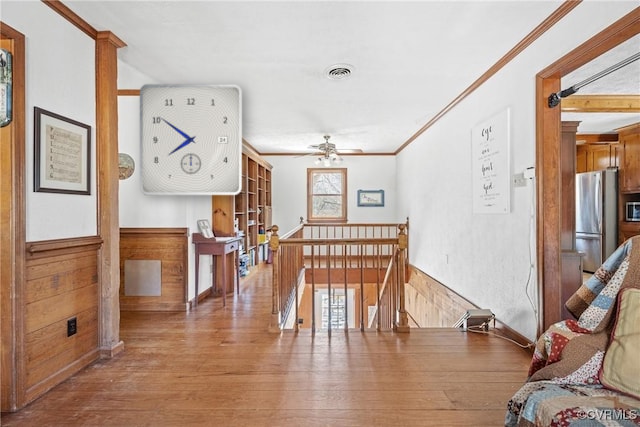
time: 7:51
